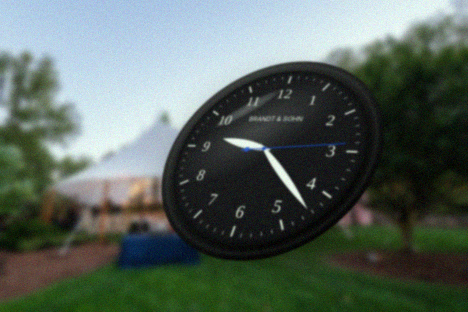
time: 9:22:14
